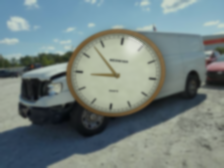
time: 8:53
